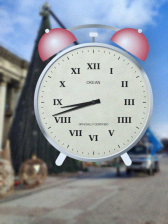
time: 8:42
